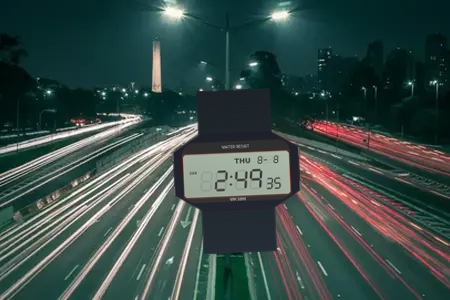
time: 2:49:35
